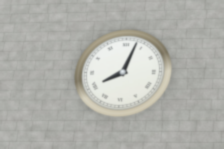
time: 8:03
